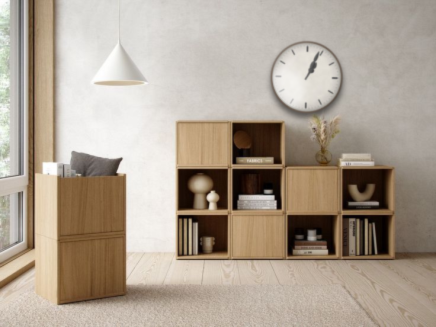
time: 1:04
